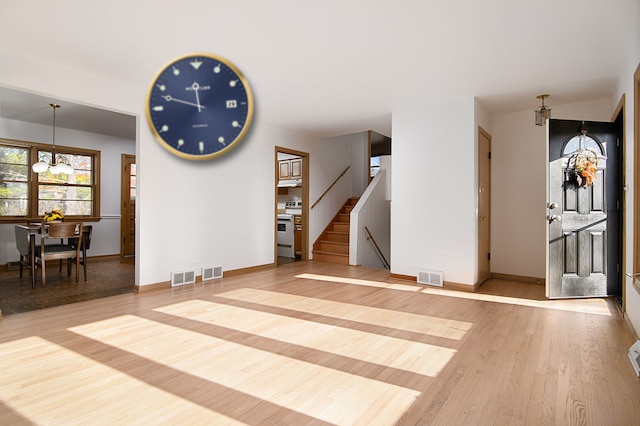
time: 11:48
